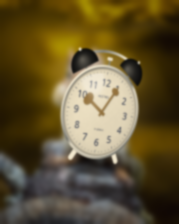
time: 10:05
